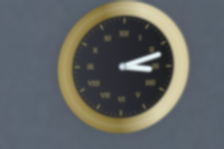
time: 3:12
